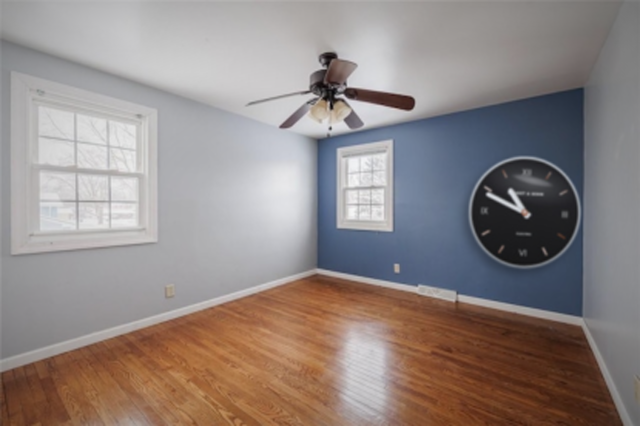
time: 10:49
